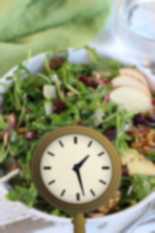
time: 1:28
